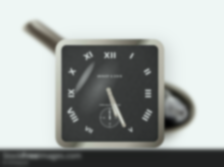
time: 5:26
